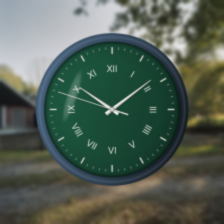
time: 10:08:48
